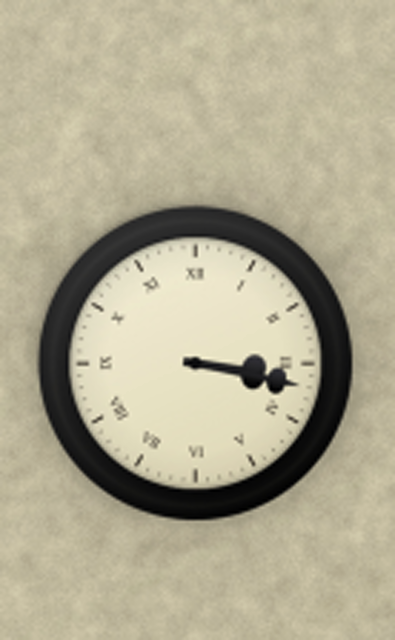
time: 3:17
